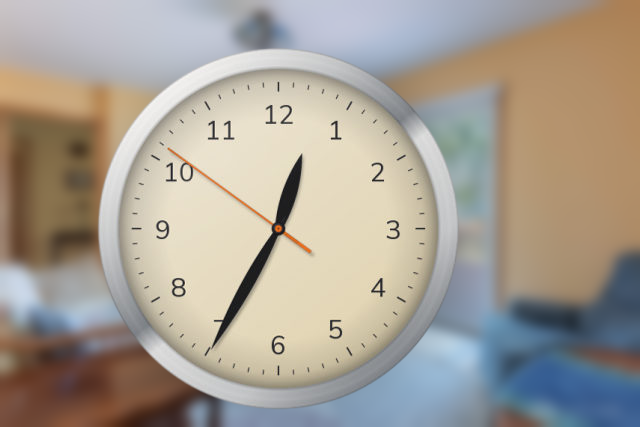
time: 12:34:51
